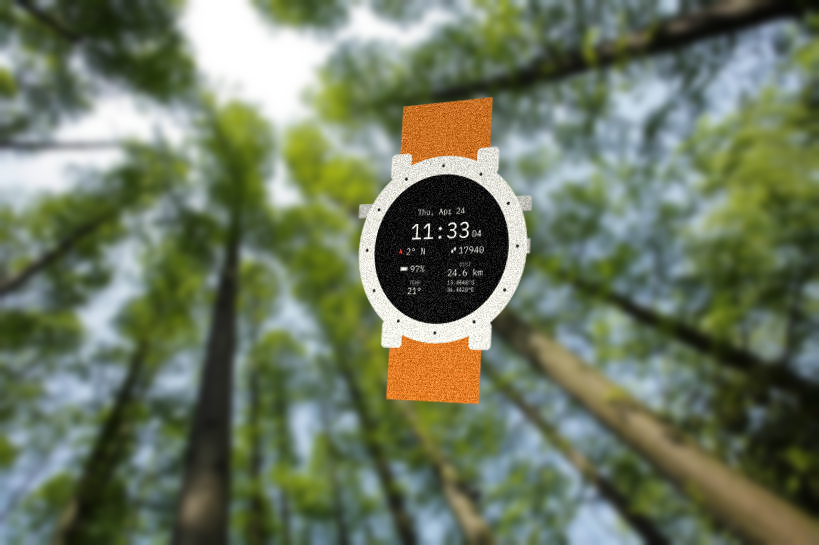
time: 11:33:04
